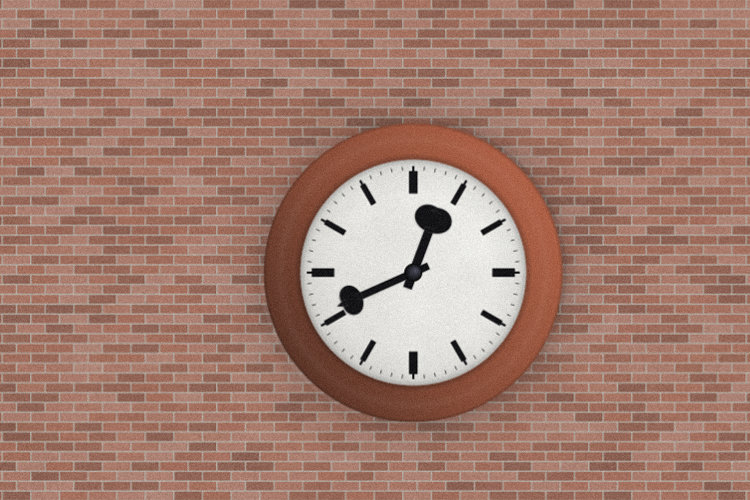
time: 12:41
